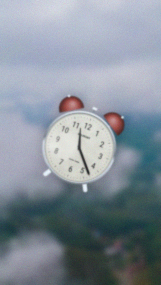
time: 11:23
